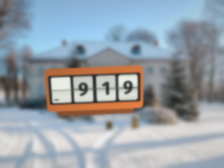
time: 9:19
